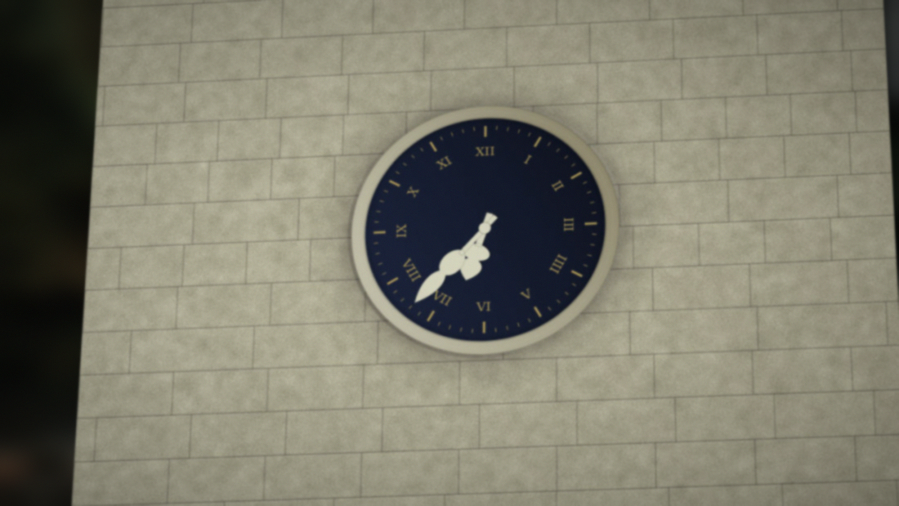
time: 6:37
